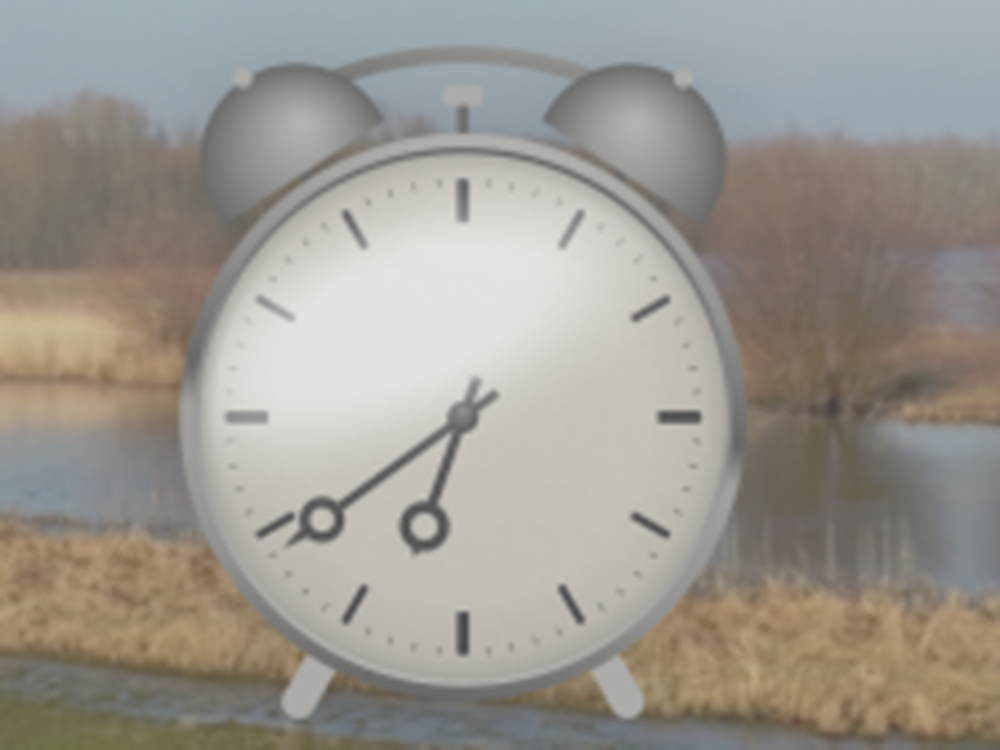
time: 6:39
